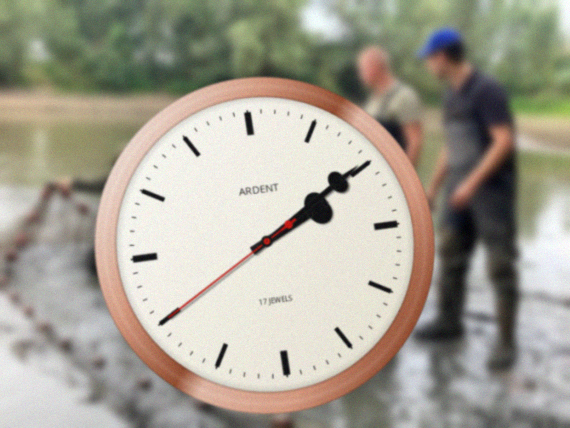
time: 2:09:40
